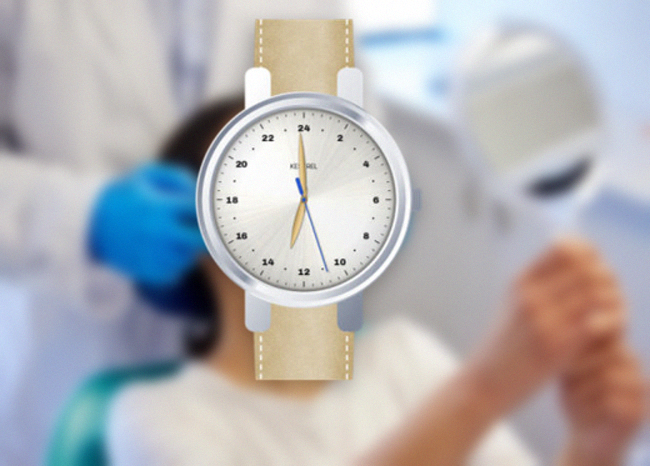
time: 12:59:27
